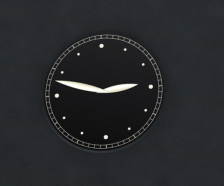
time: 2:48
